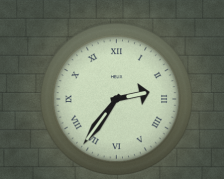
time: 2:36
